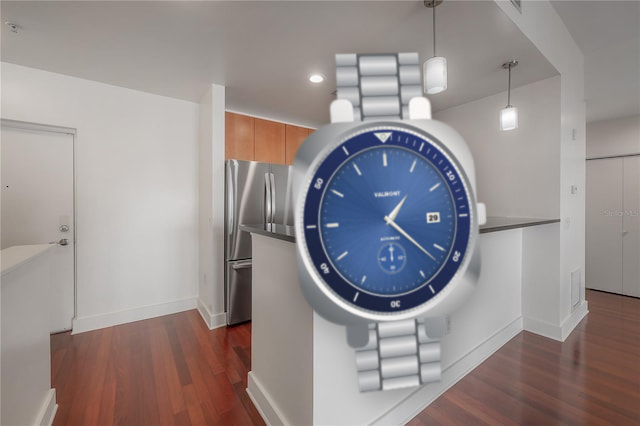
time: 1:22
